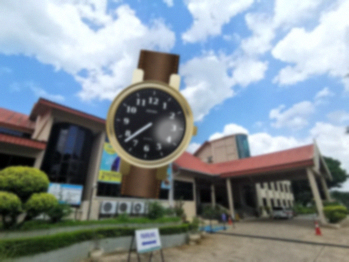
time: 7:38
